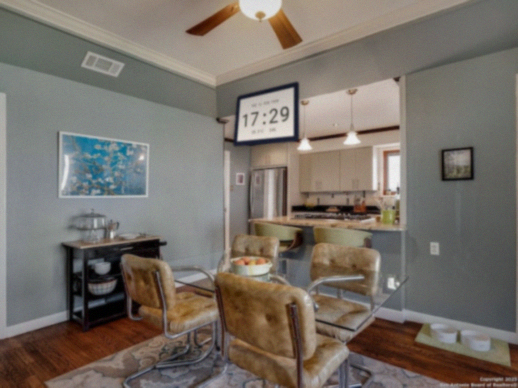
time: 17:29
